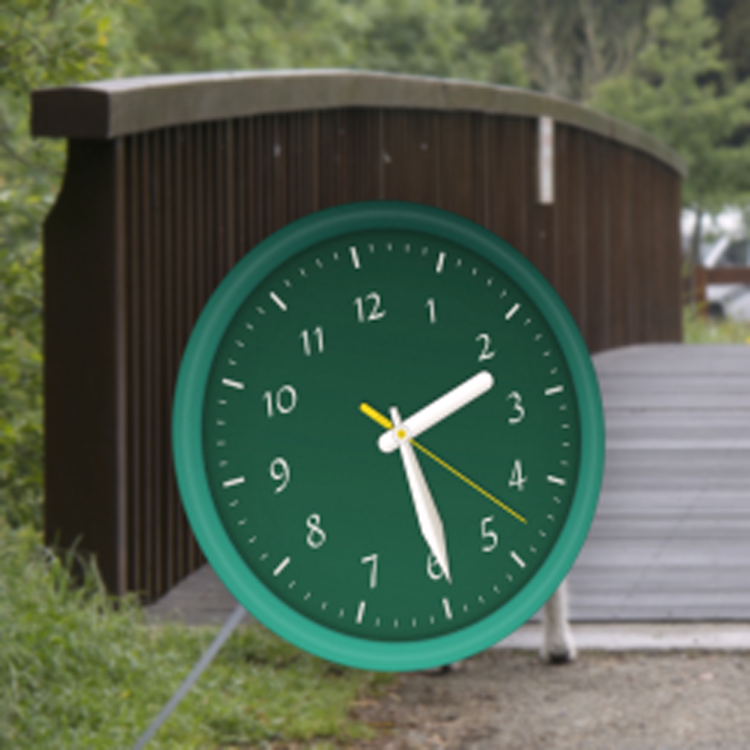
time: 2:29:23
